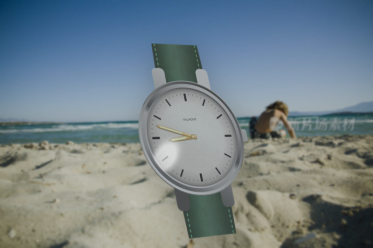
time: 8:48
